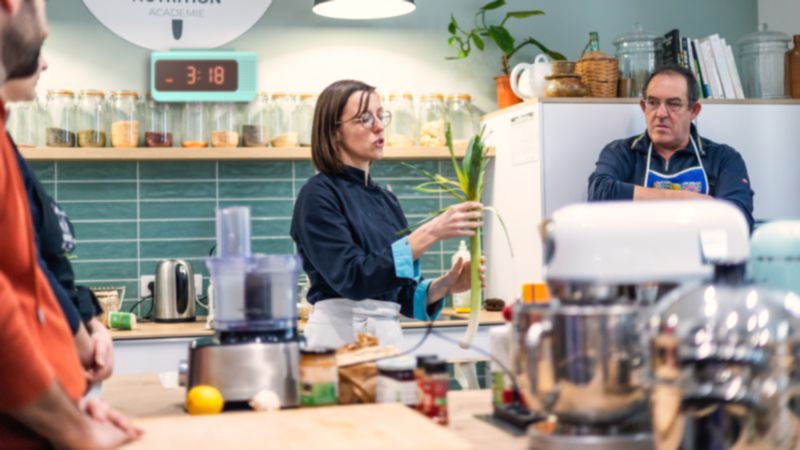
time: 3:18
